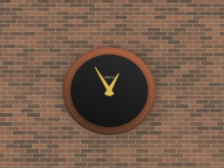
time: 12:55
